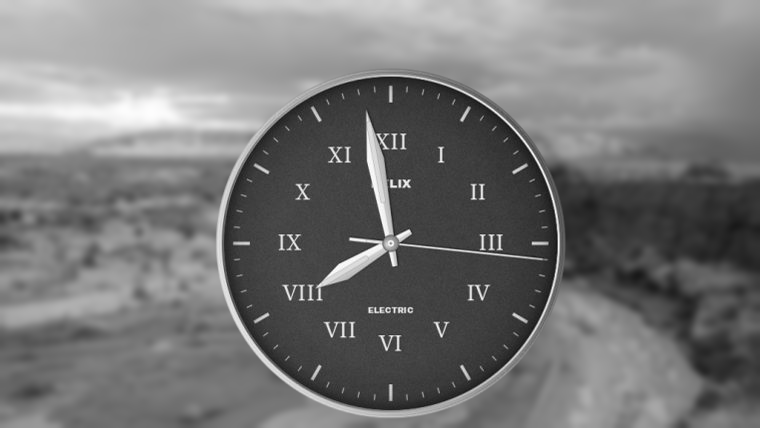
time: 7:58:16
